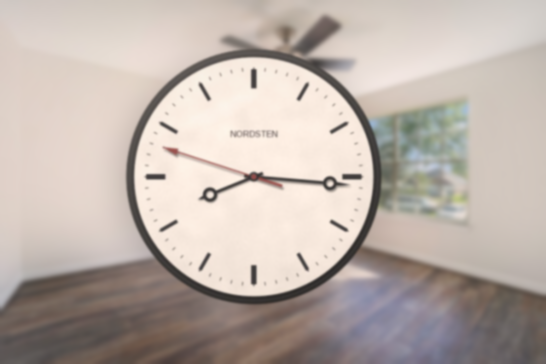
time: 8:15:48
